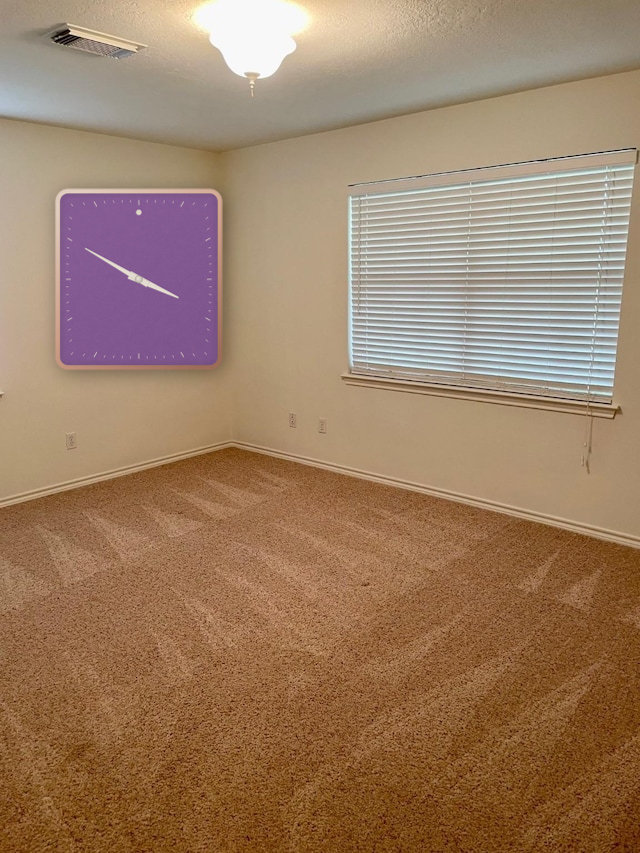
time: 3:50
